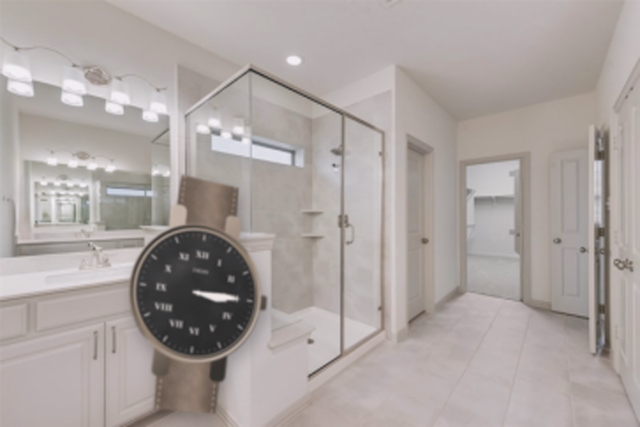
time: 3:15
